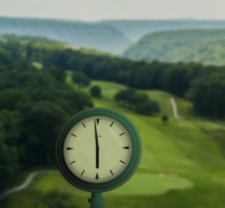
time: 5:59
